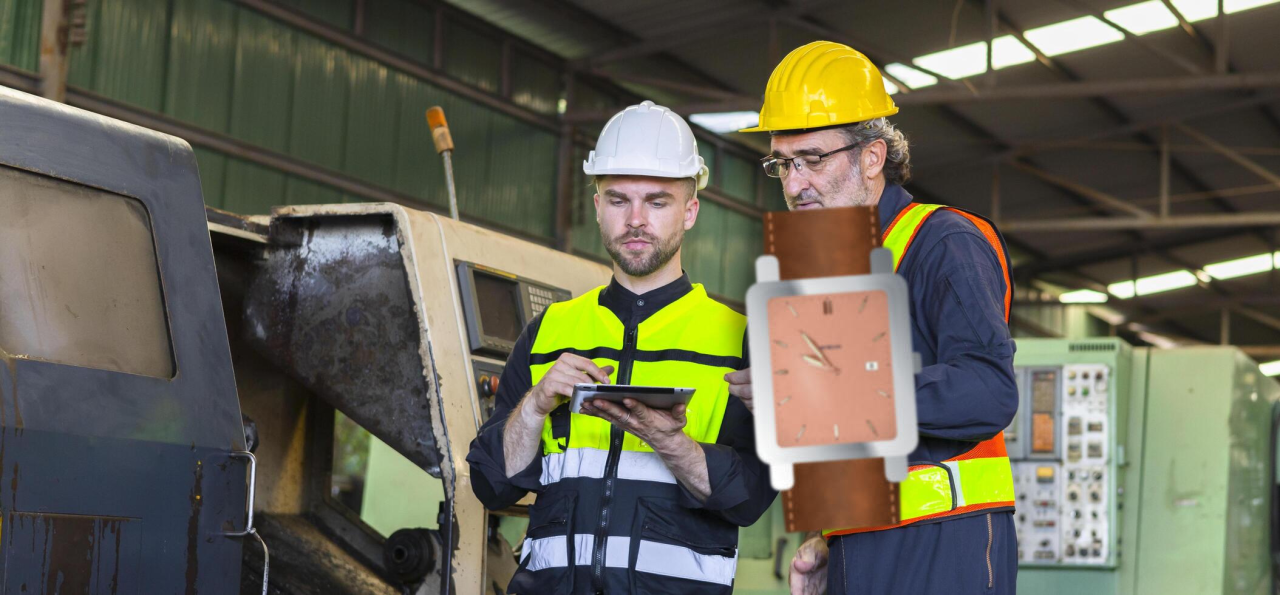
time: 9:54
